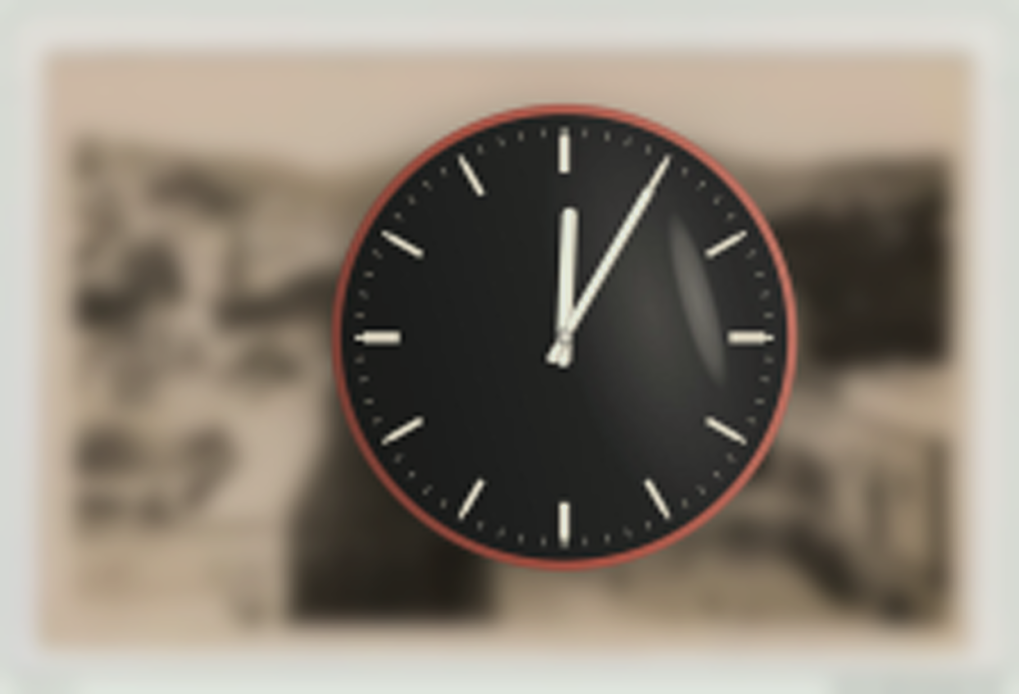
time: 12:05
